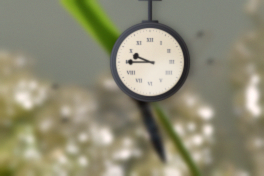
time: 9:45
